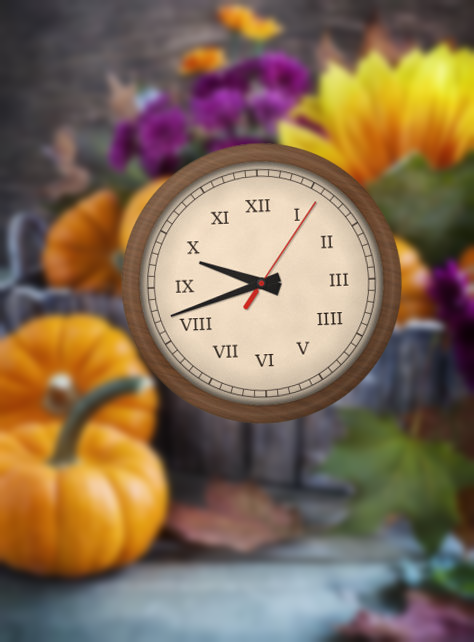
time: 9:42:06
